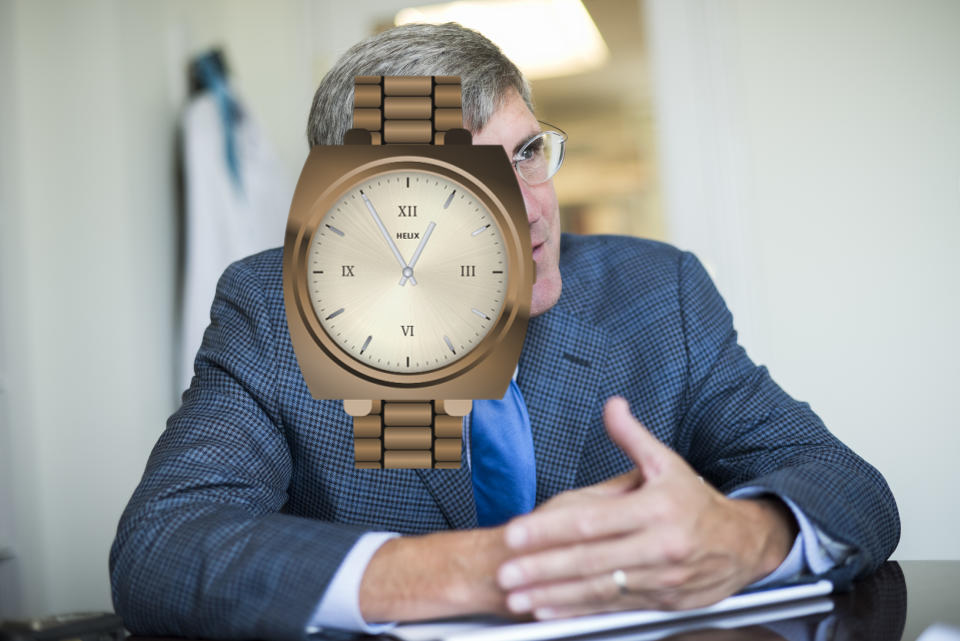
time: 12:55
